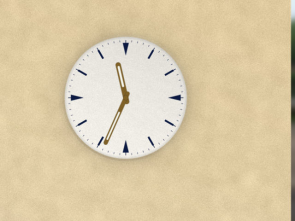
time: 11:34
